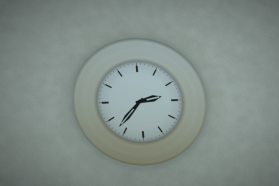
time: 2:37
